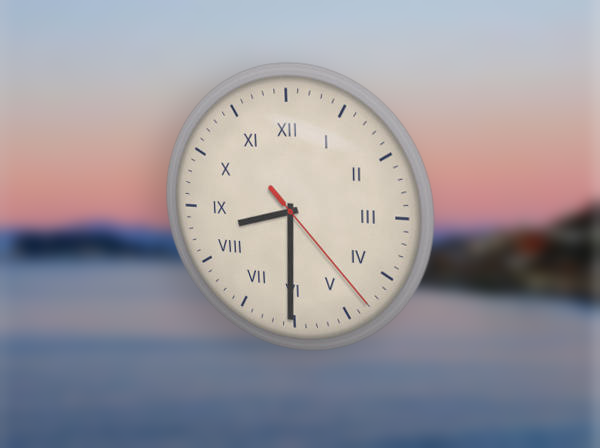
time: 8:30:23
